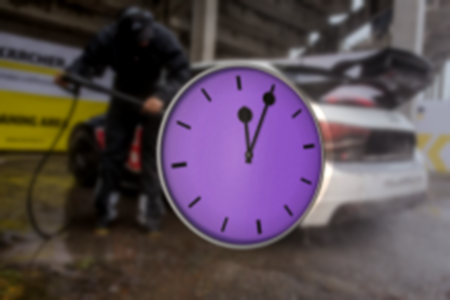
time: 12:05
